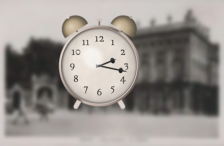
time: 2:17
